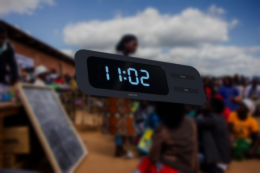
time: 11:02
